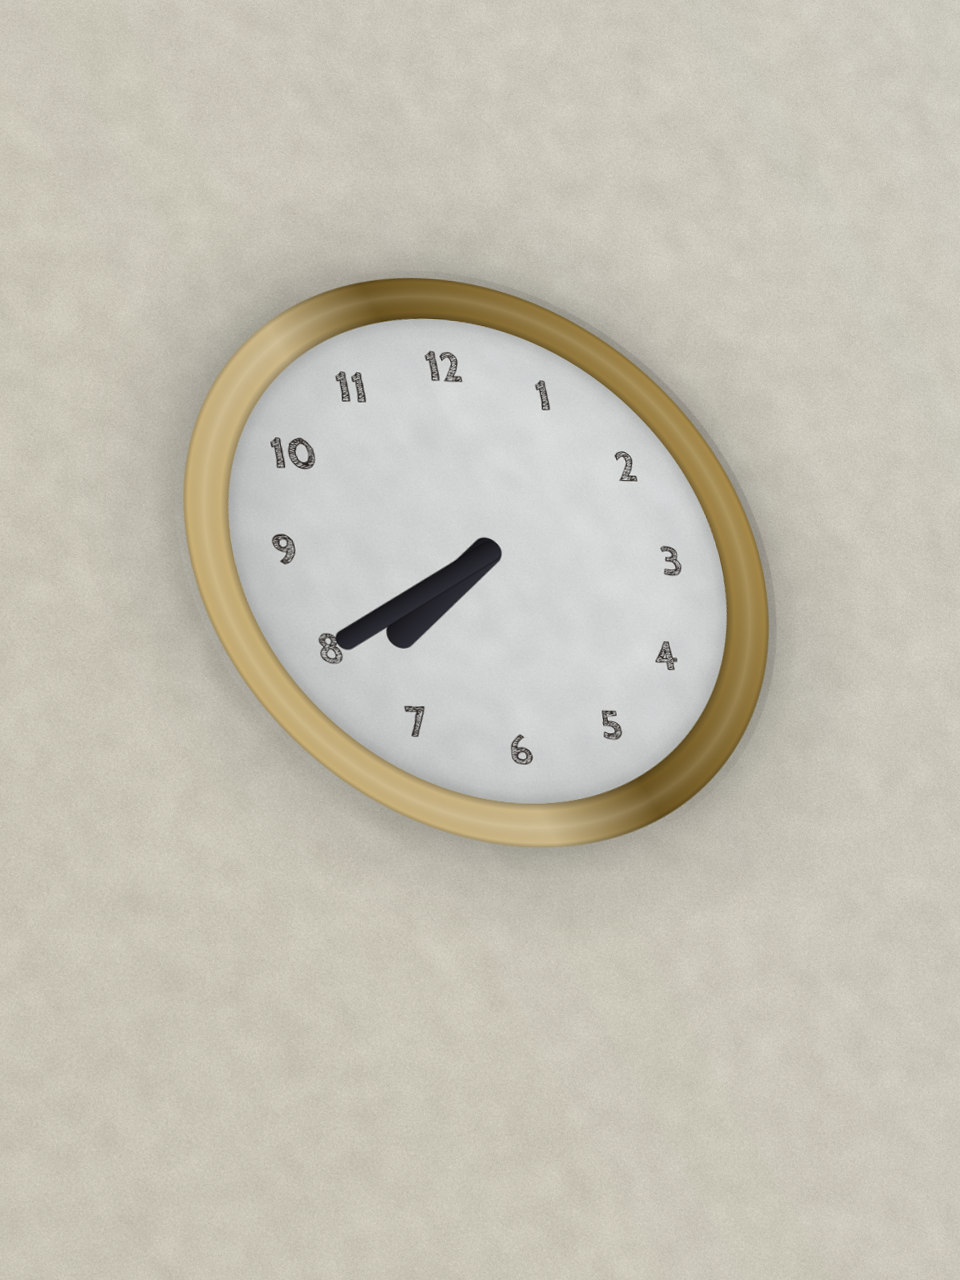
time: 7:40
